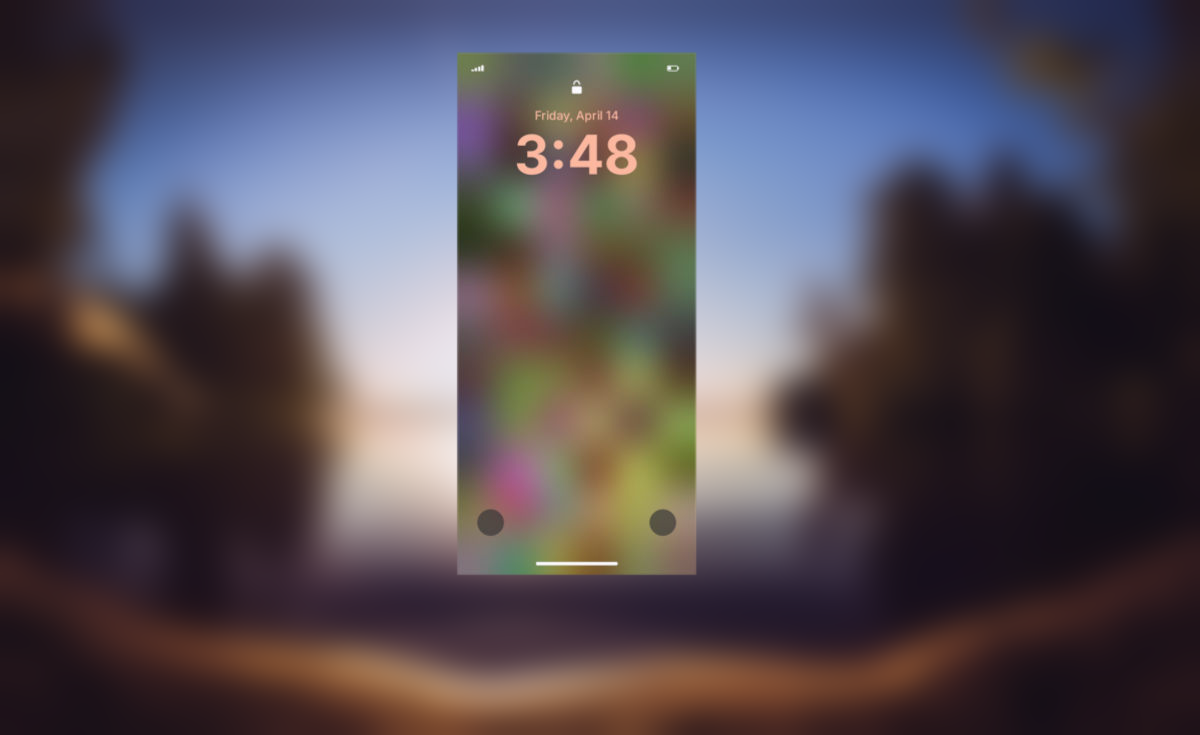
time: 3:48
